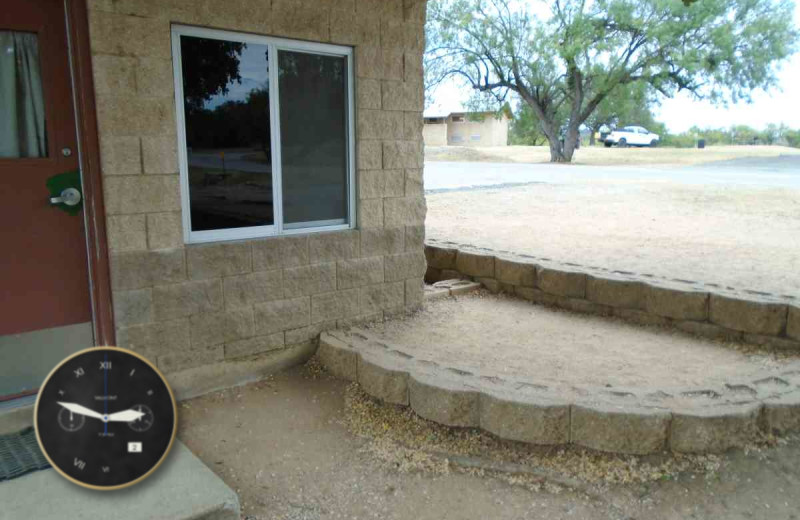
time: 2:48
